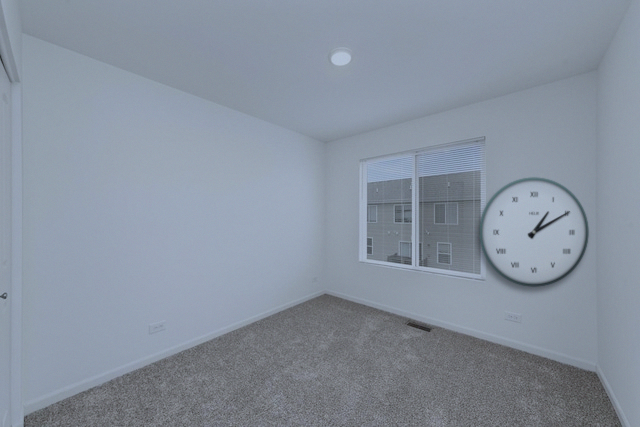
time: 1:10
